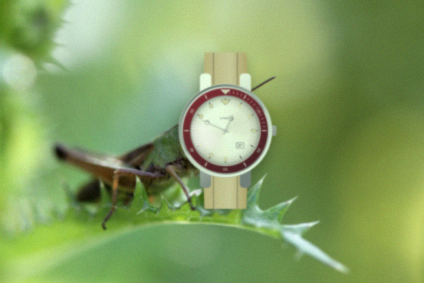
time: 12:49
